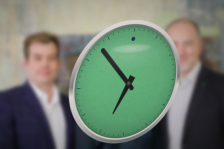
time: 6:53
